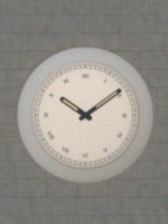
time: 10:09
